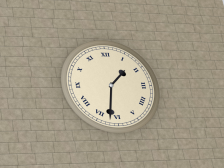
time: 1:32
